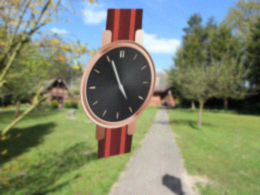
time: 4:56
